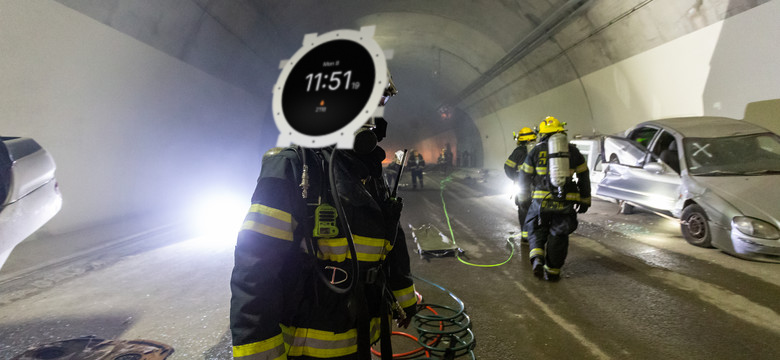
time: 11:51
